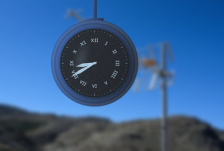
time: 8:40
